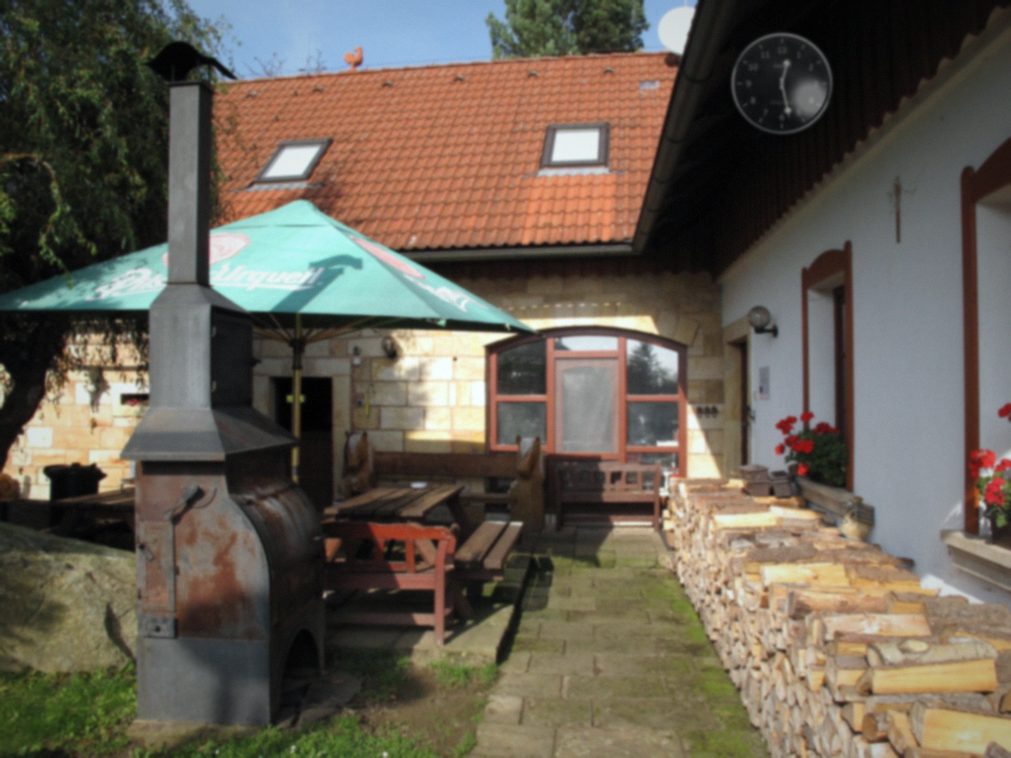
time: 12:28
